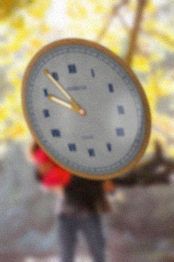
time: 9:54
